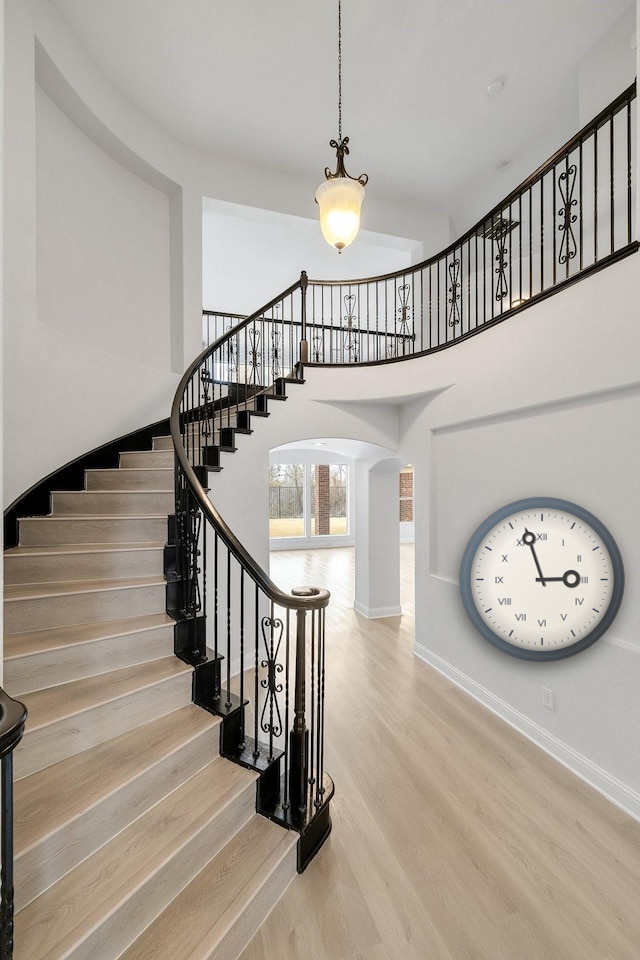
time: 2:57
